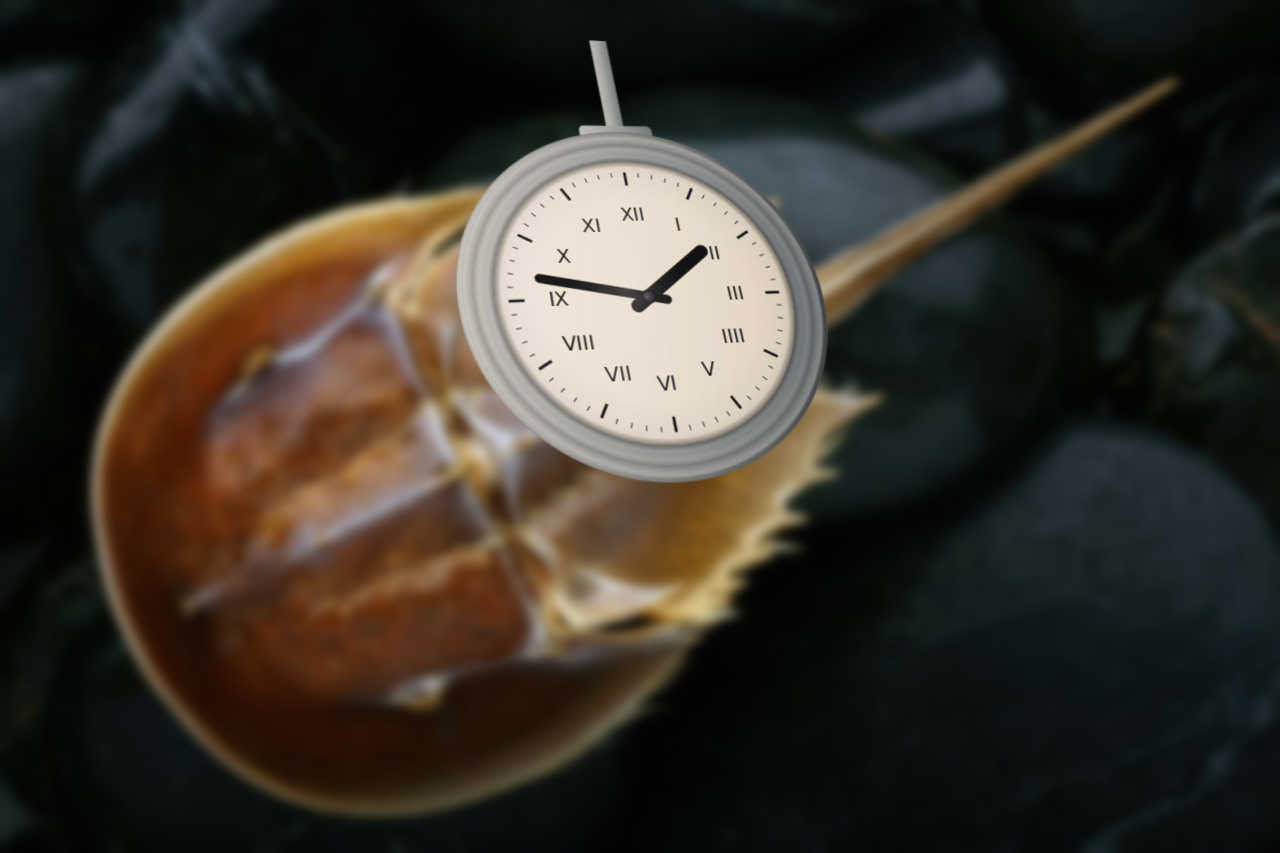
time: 1:47
